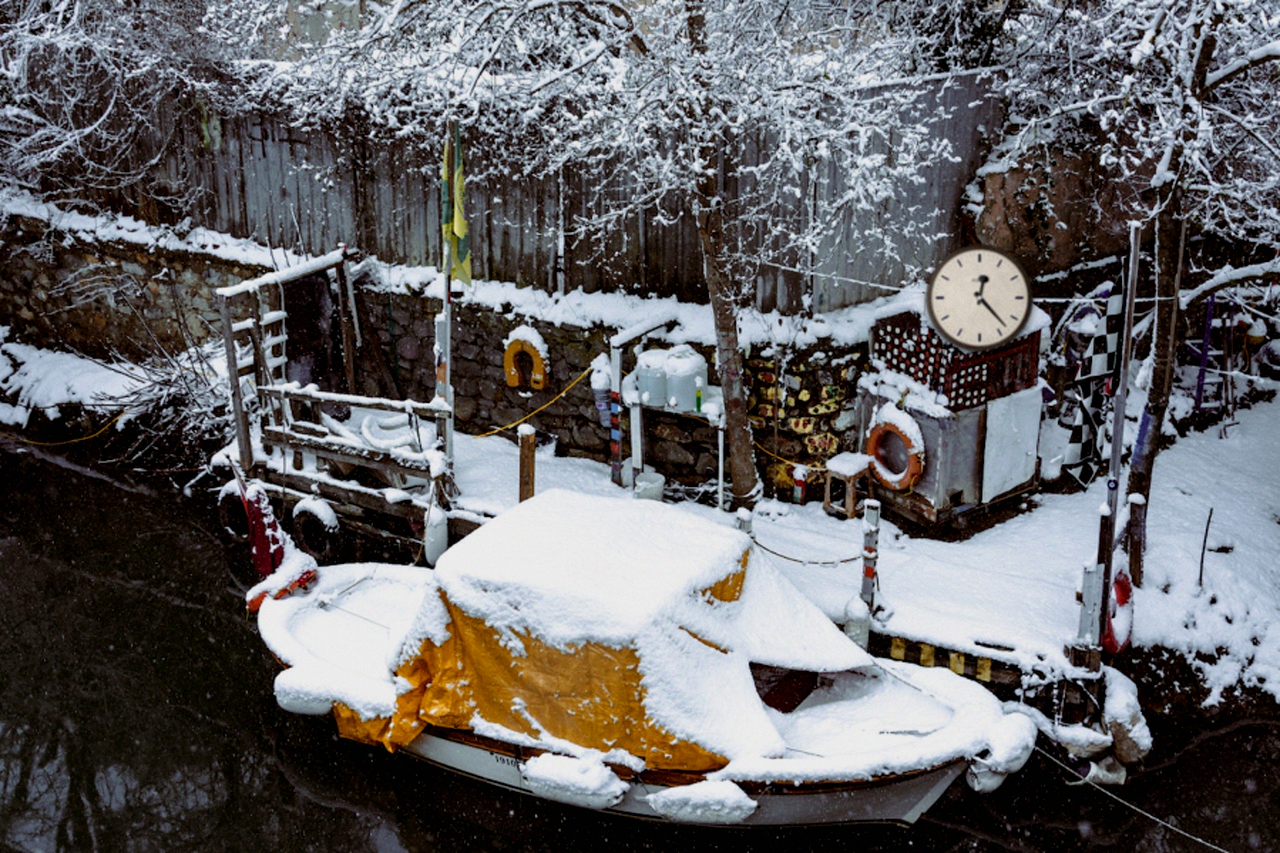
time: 12:23
